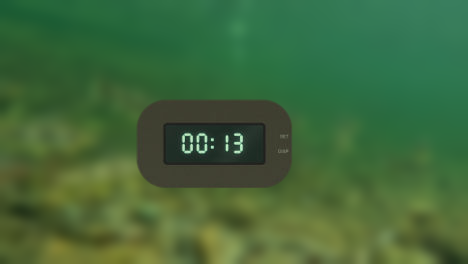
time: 0:13
